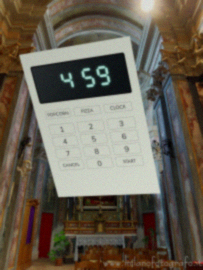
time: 4:59
